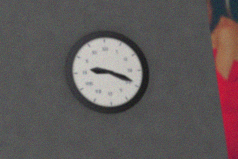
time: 9:19
